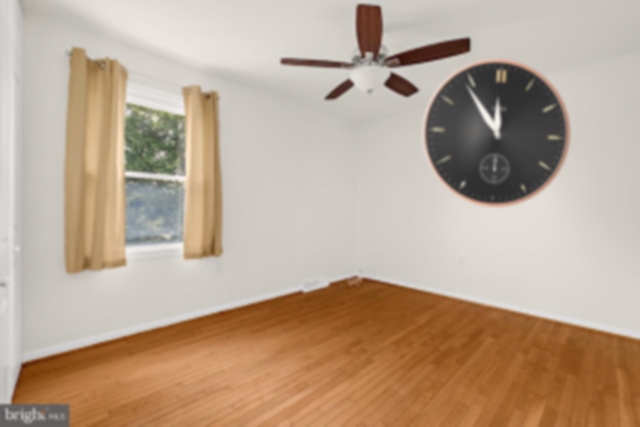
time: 11:54
